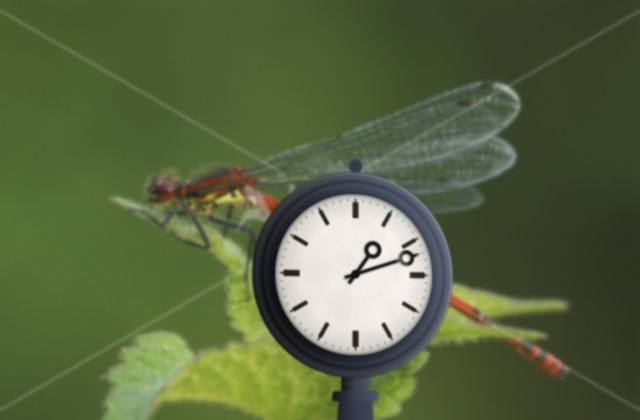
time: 1:12
